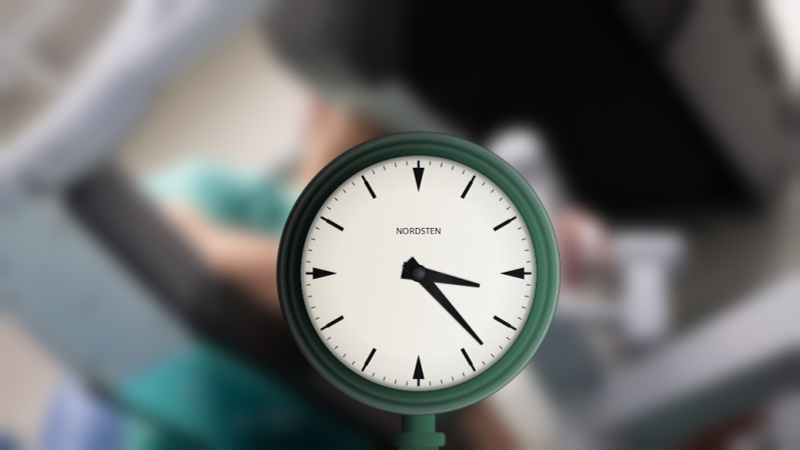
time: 3:23
